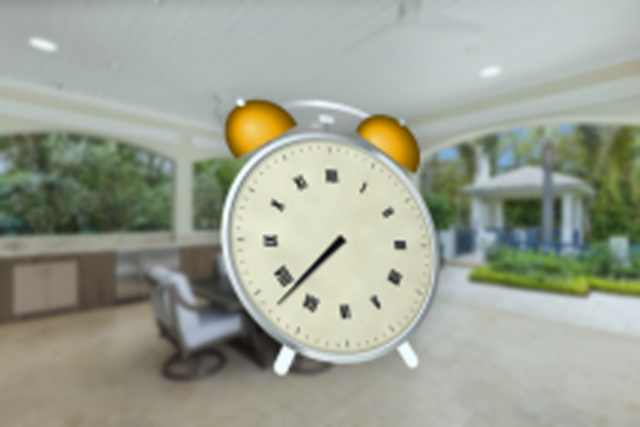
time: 7:38
